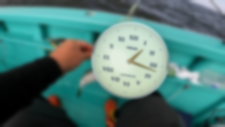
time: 1:17
